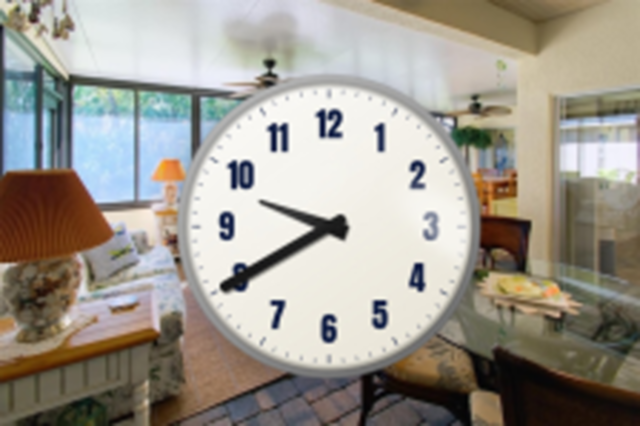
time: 9:40
